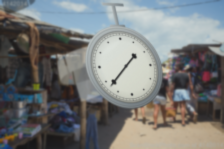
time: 1:38
